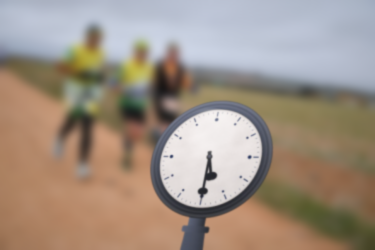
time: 5:30
